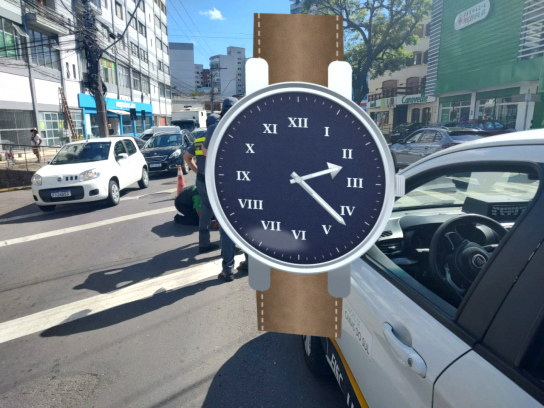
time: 2:22
